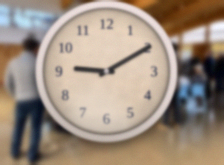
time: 9:10
